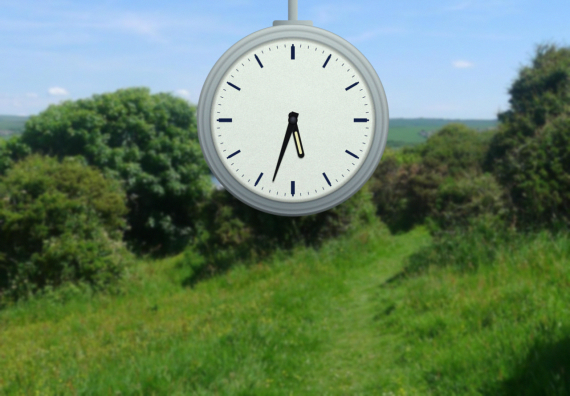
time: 5:33
